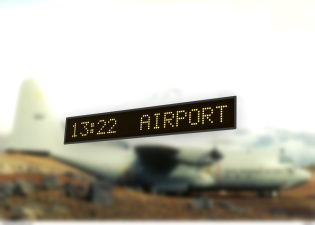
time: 13:22
